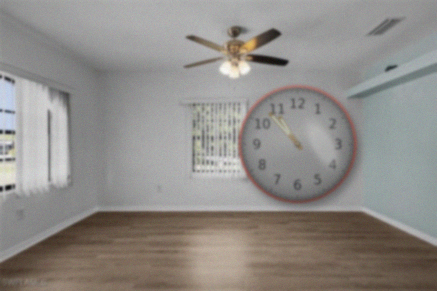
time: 10:53
